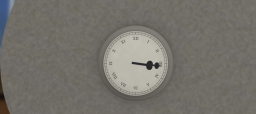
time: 3:16
